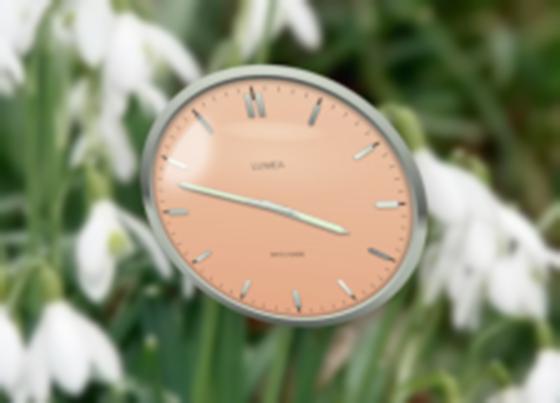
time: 3:48
